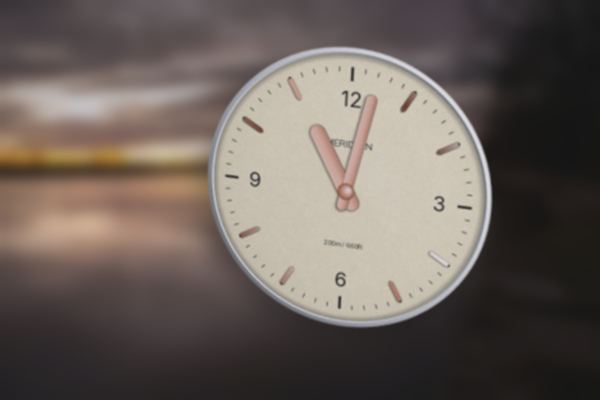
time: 11:02
